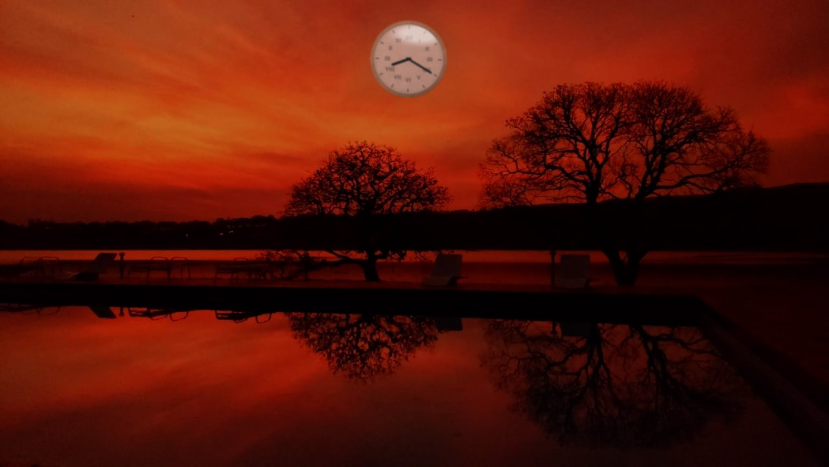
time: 8:20
